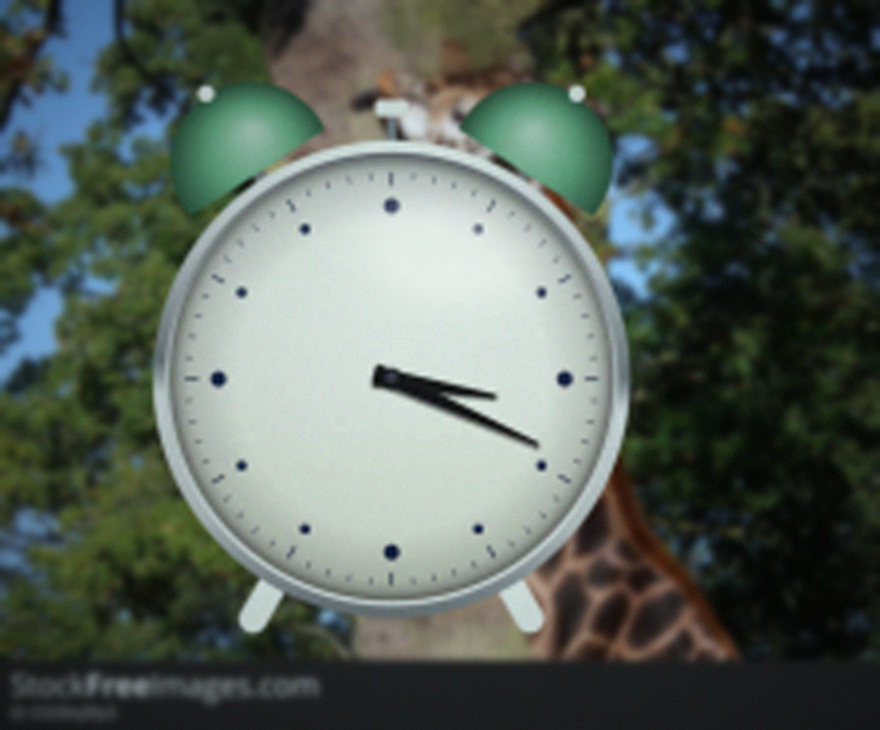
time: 3:19
